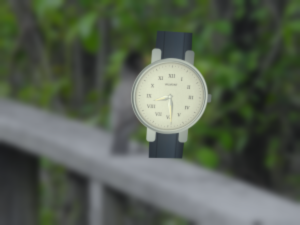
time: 8:29
